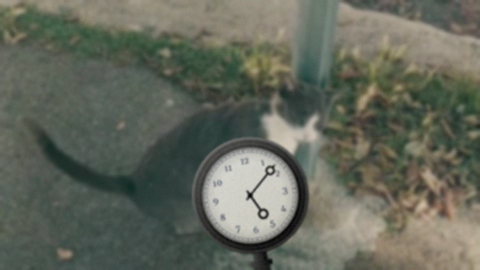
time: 5:08
